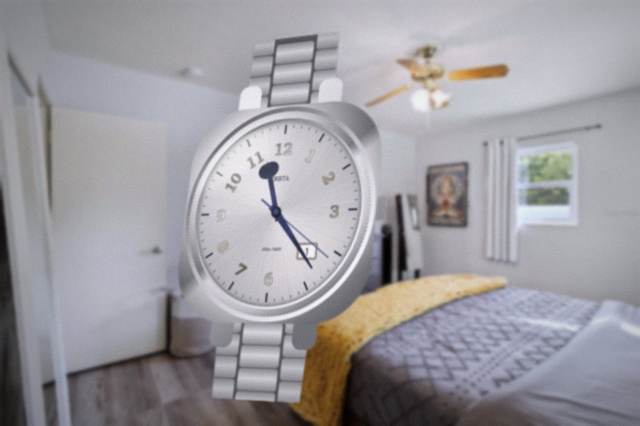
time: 11:23:21
